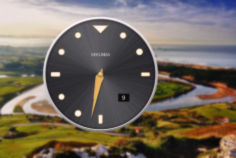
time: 6:32
